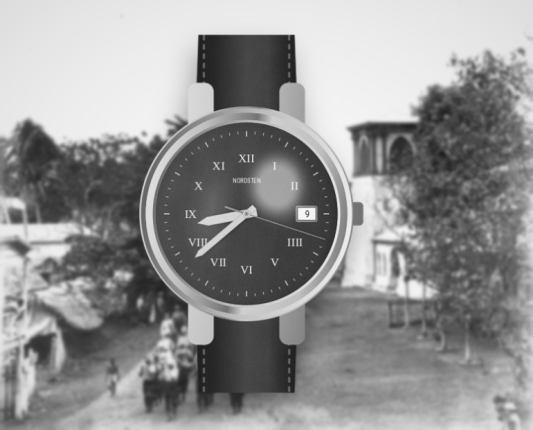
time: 8:38:18
